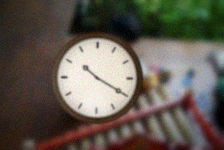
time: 10:20
